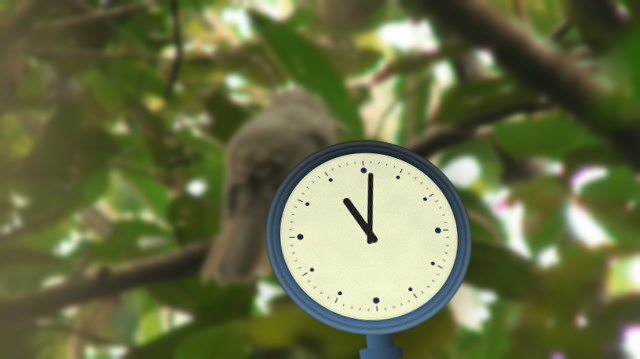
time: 11:01
